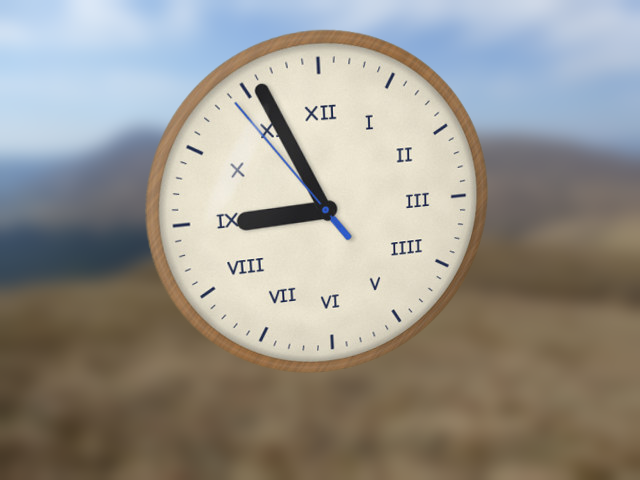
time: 8:55:54
